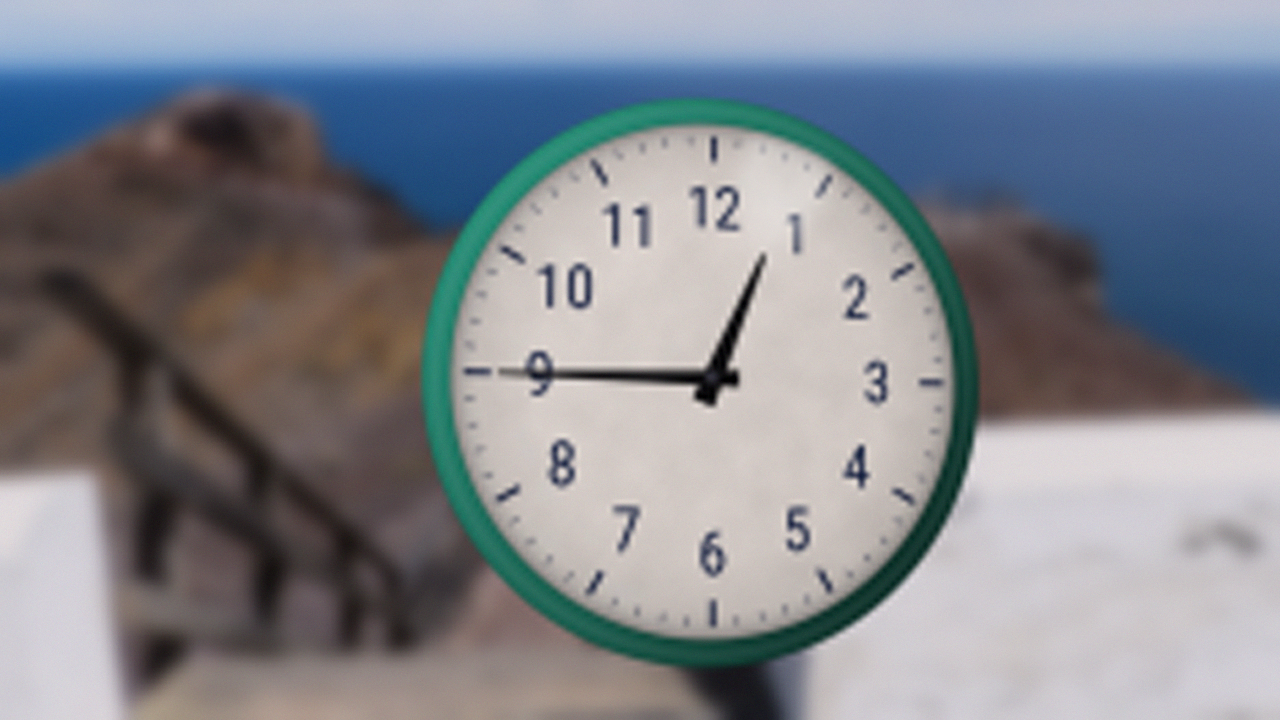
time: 12:45
